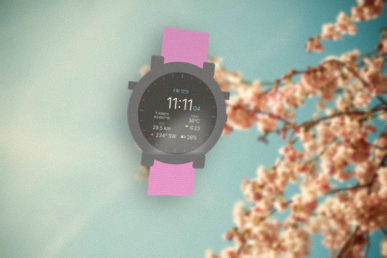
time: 11:11
